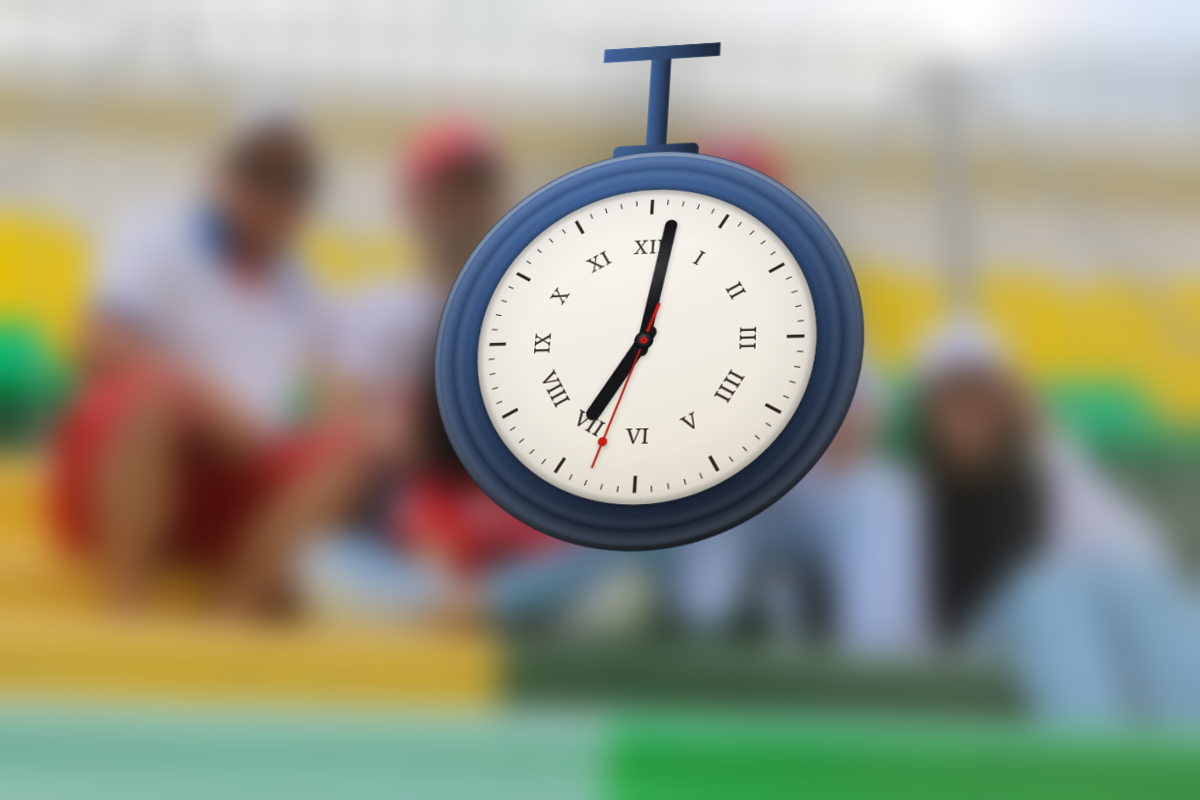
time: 7:01:33
